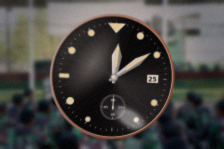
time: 12:09
